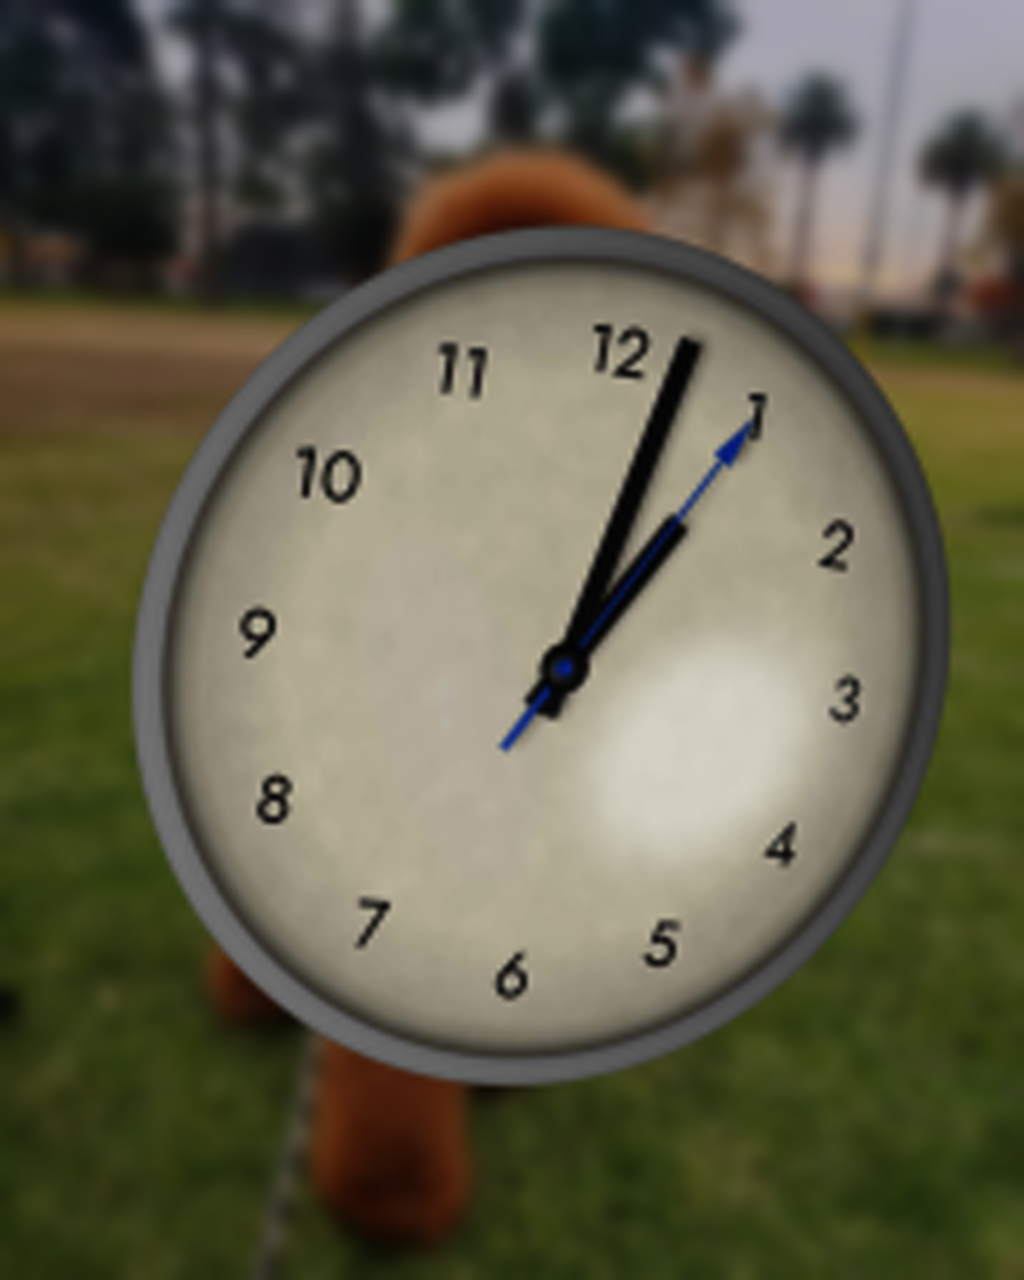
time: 1:02:05
